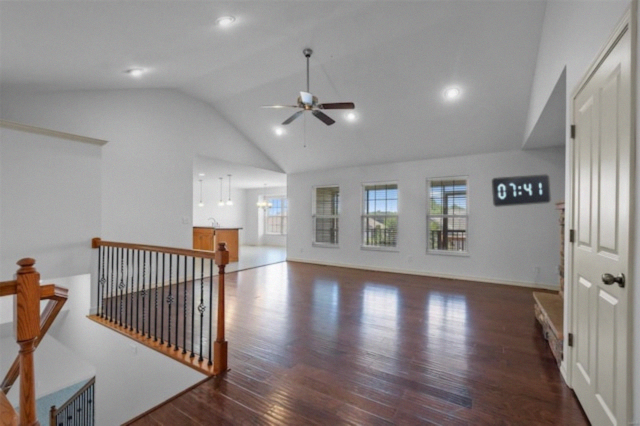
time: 7:41
